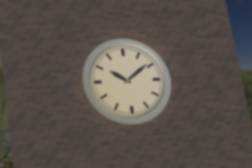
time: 10:09
